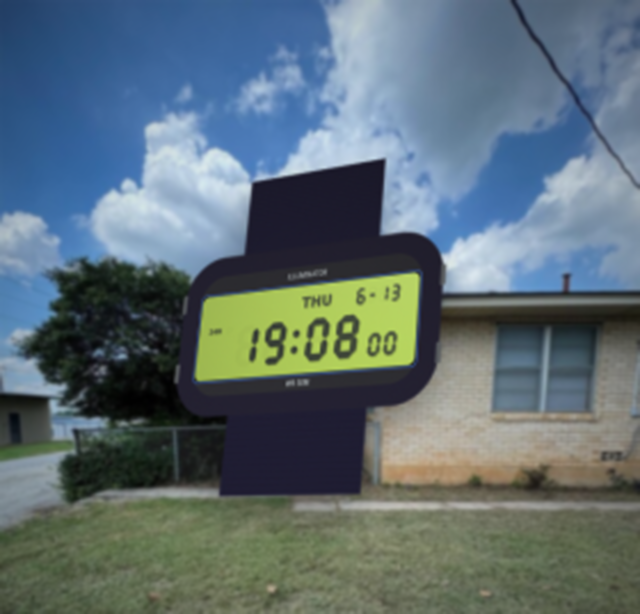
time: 19:08:00
